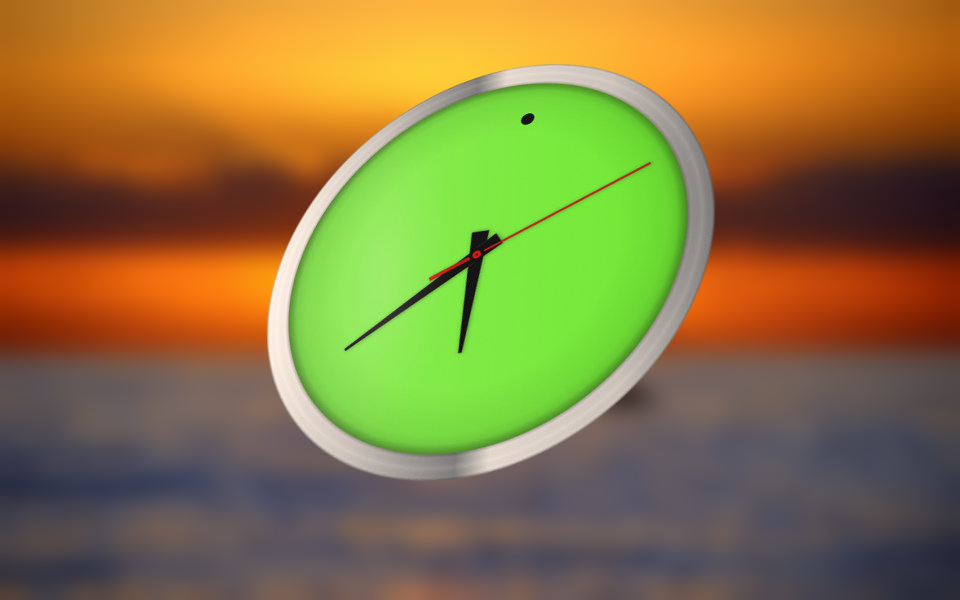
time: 5:37:09
